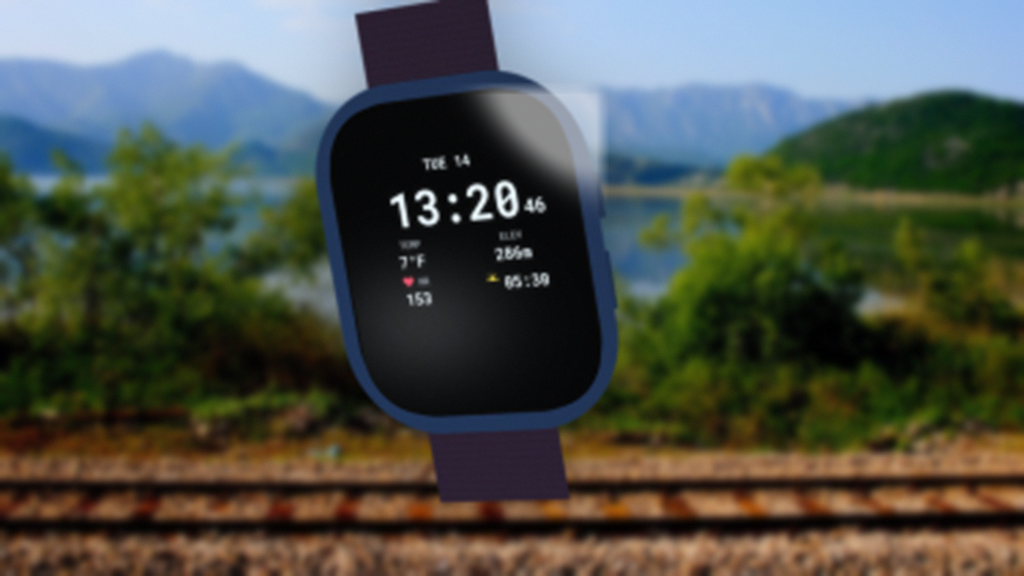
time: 13:20
